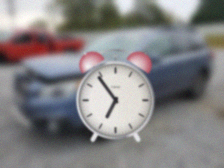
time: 6:54
